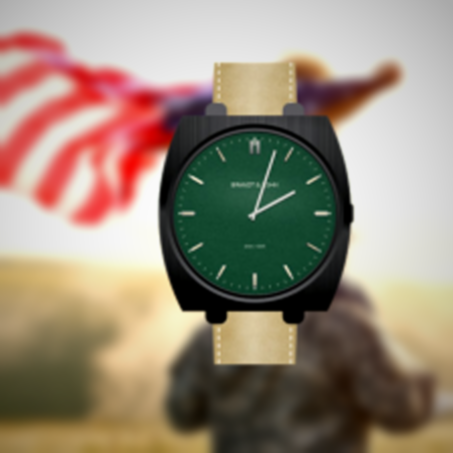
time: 2:03
